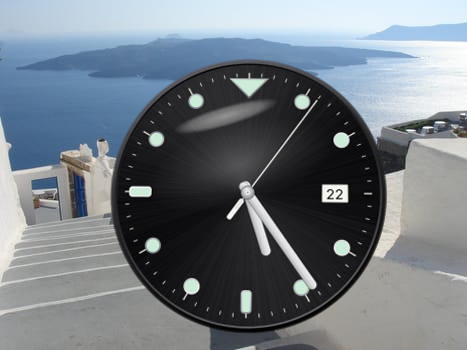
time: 5:24:06
